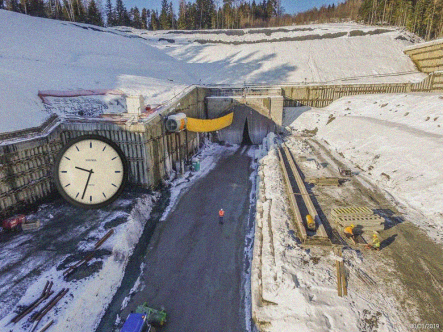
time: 9:33
